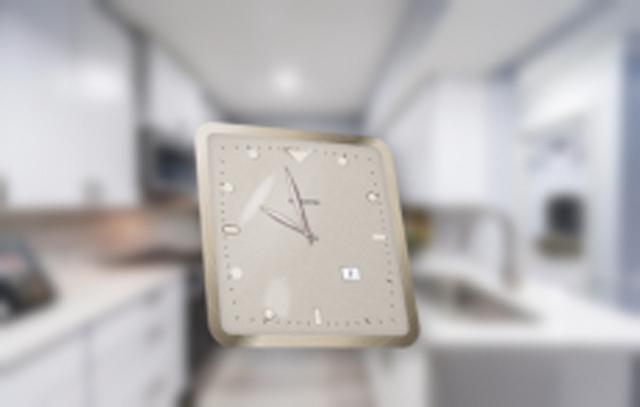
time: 9:58
